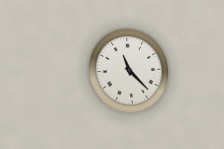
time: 11:23
